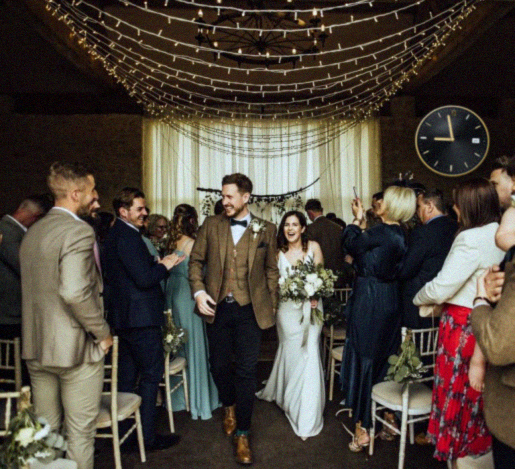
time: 8:58
